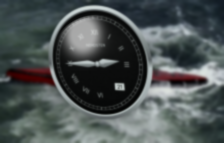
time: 2:45
